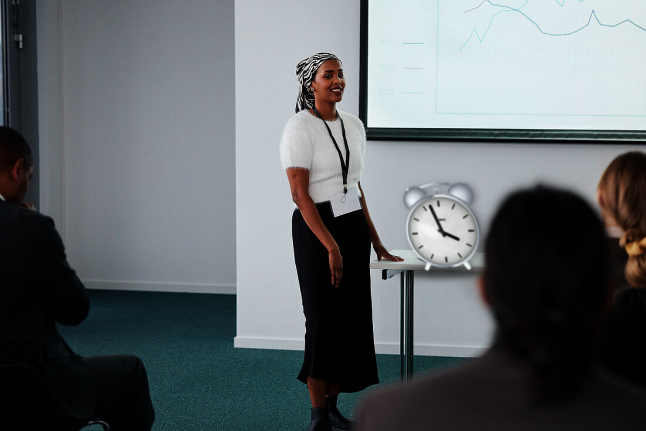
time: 3:57
